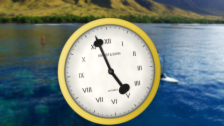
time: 4:57
